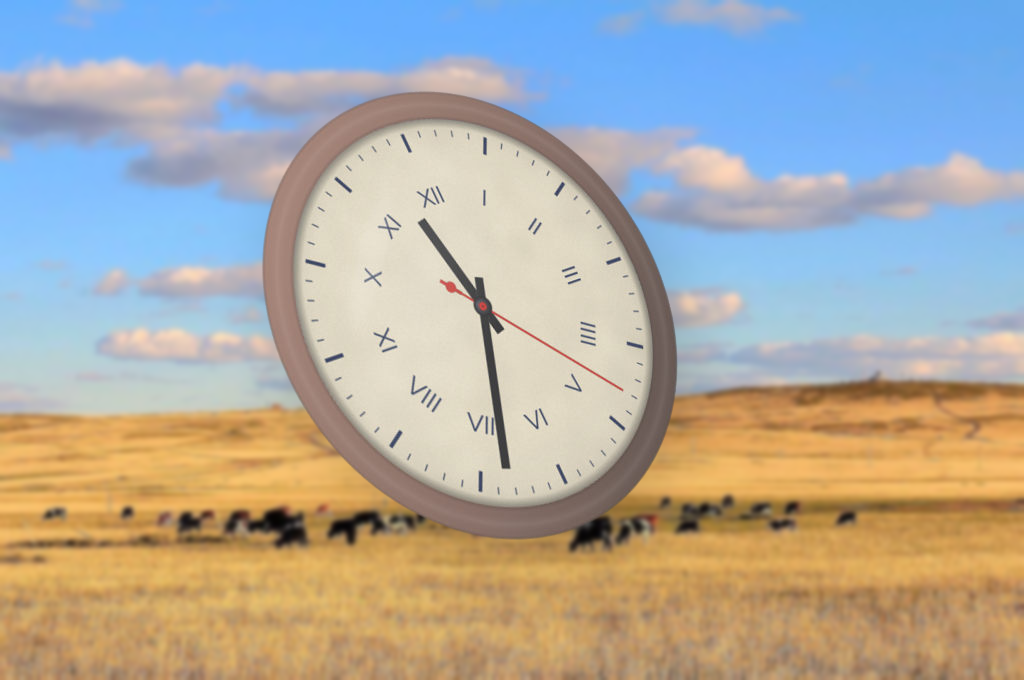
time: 11:33:23
